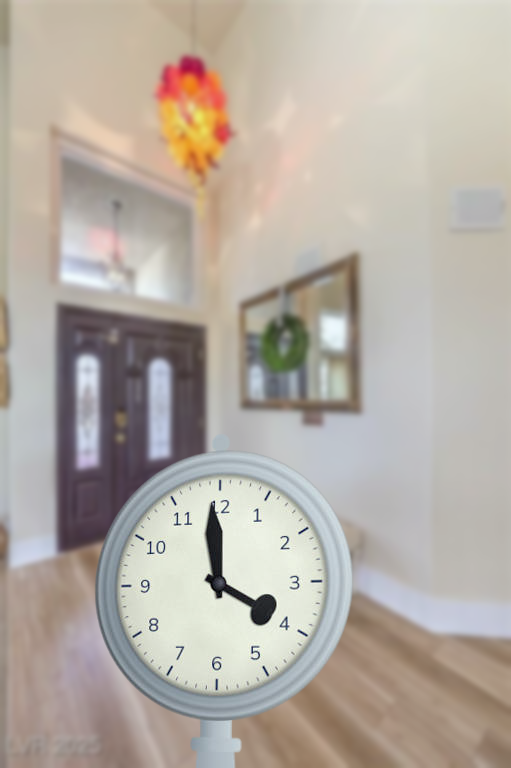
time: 3:59
